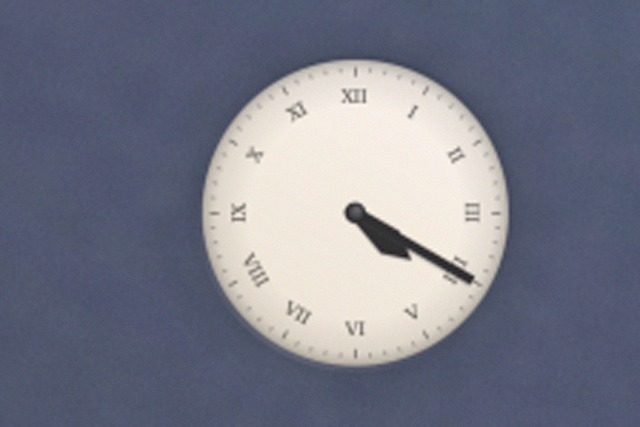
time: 4:20
